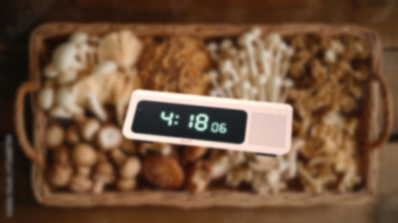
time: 4:18
